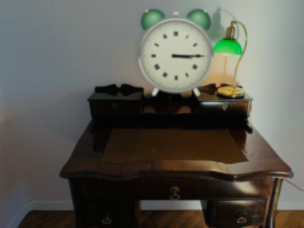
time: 3:15
